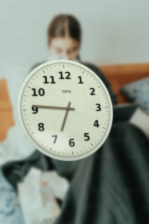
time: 6:46
